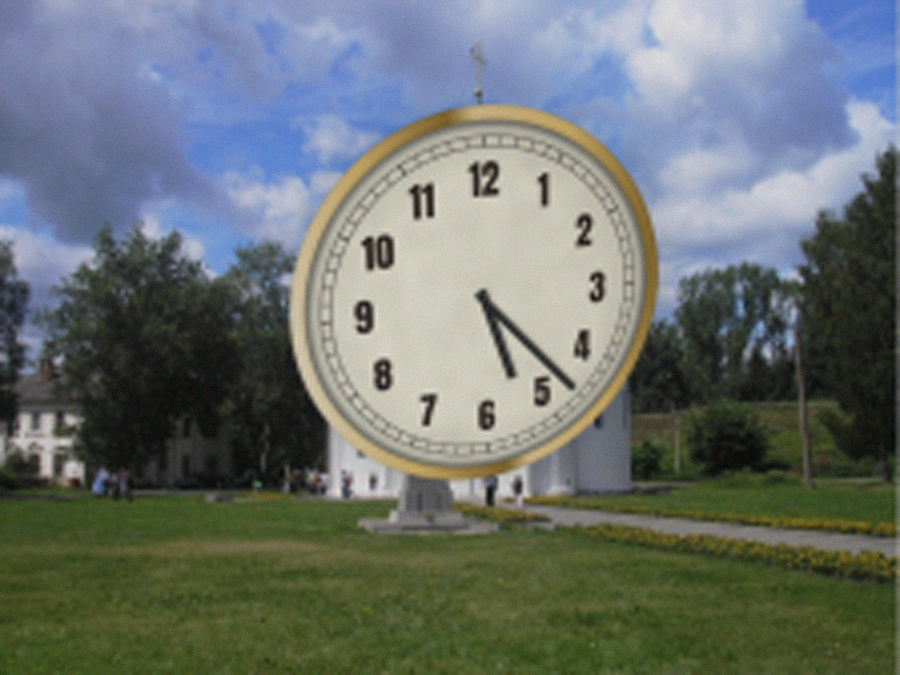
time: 5:23
